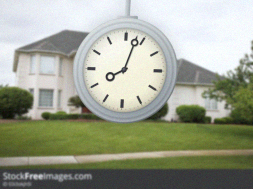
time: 8:03
